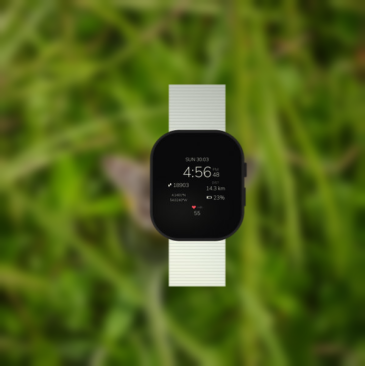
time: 4:56
